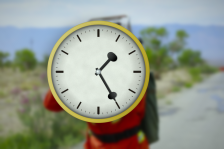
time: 1:25
